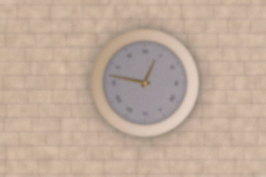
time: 12:47
